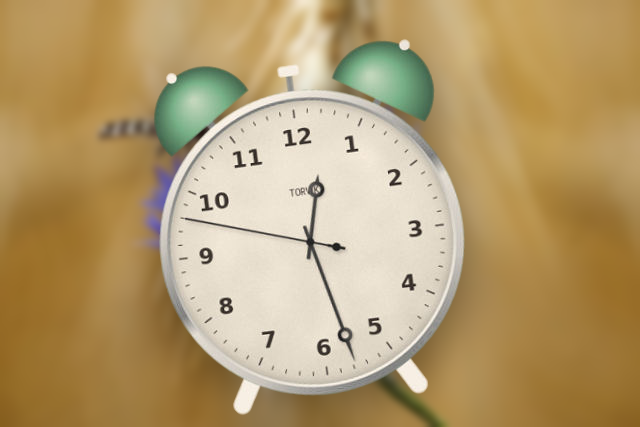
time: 12:27:48
